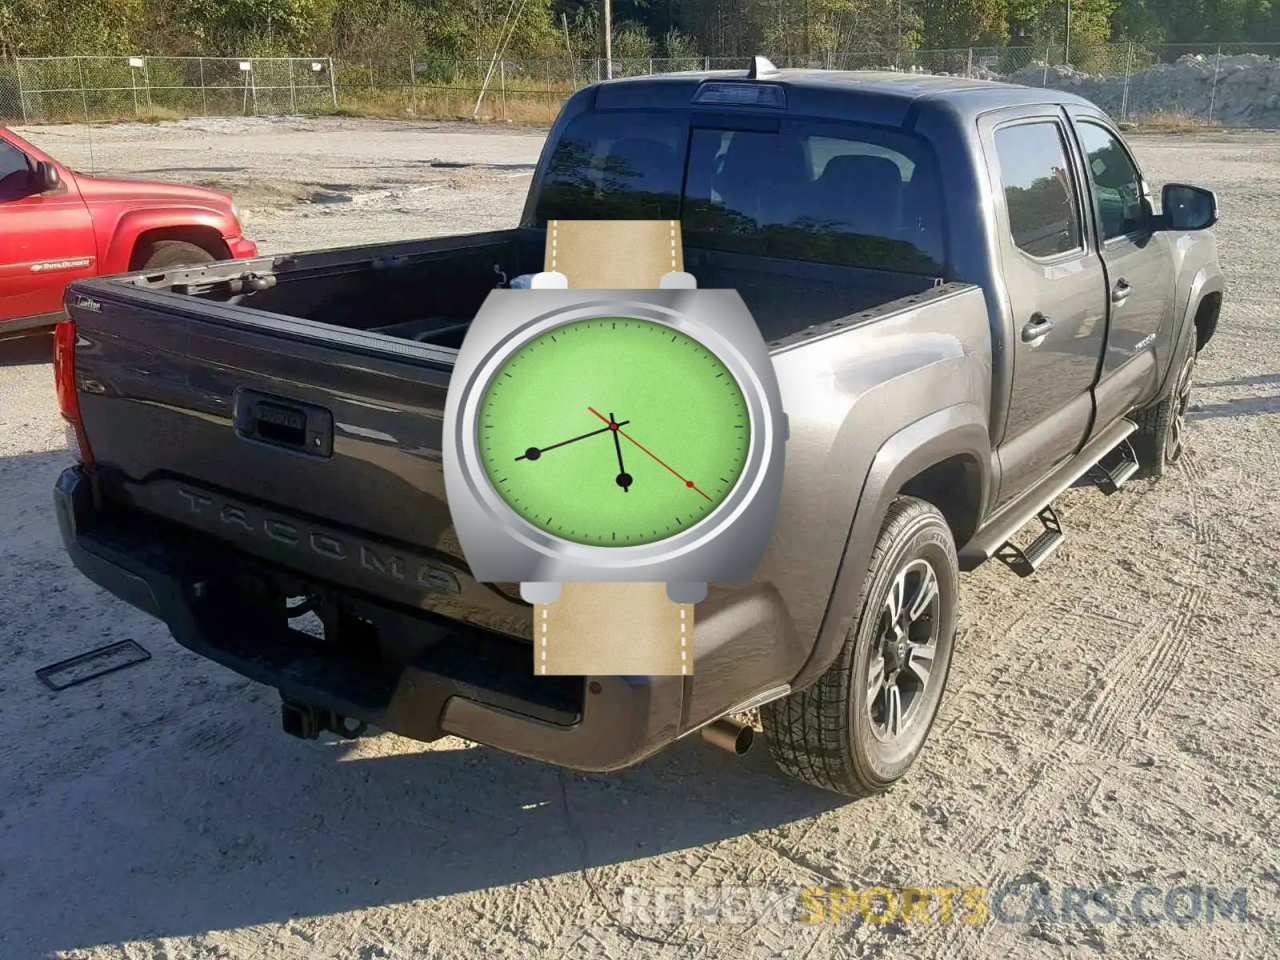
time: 5:41:22
